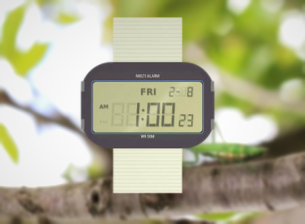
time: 1:00:23
